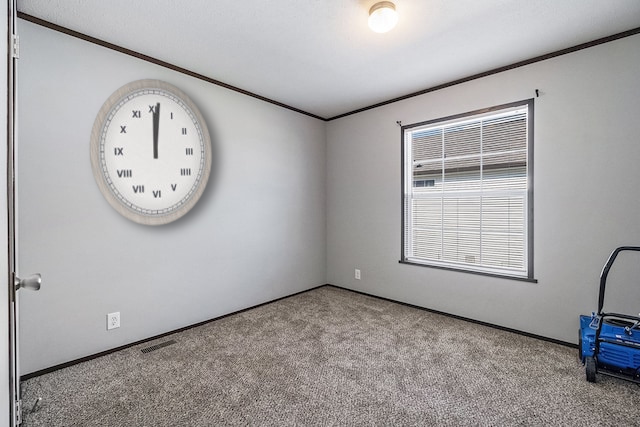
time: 12:01
